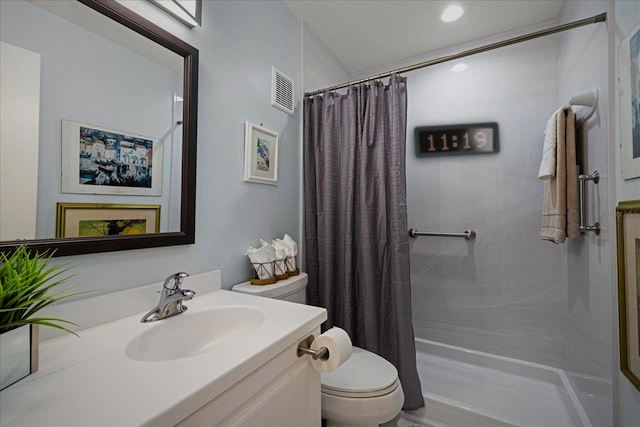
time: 11:19
